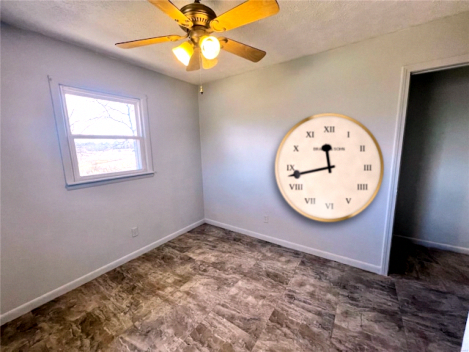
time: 11:43
